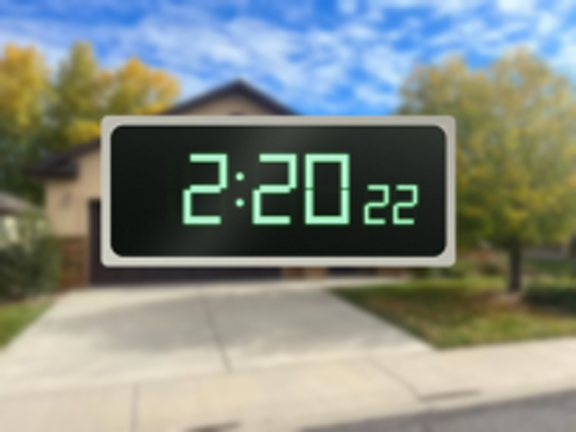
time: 2:20:22
